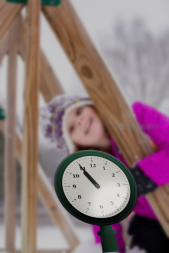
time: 10:55
